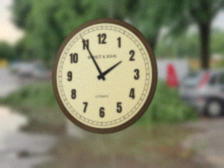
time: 1:55
